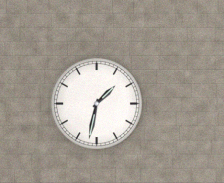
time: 1:32
